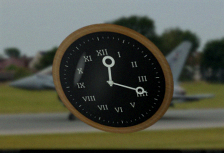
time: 12:19
